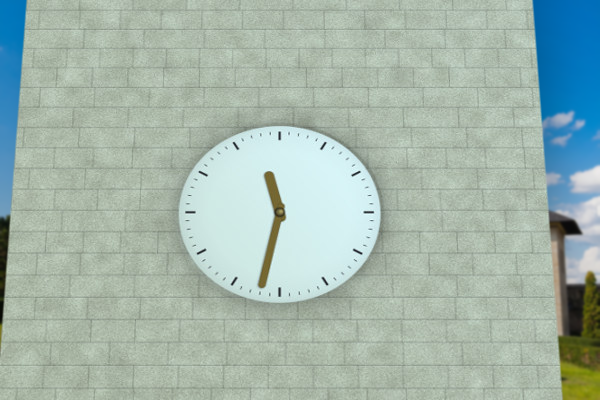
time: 11:32
